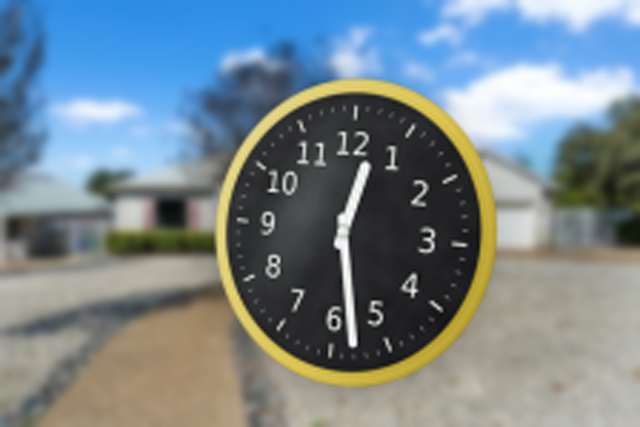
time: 12:28
